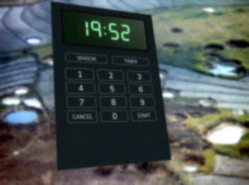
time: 19:52
